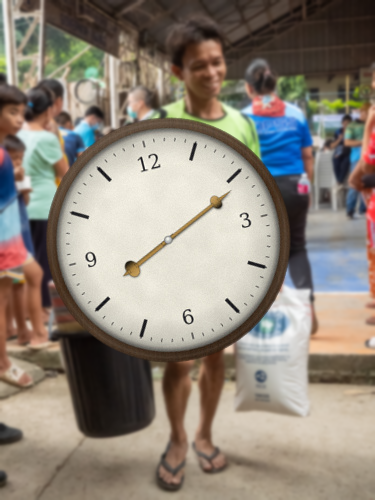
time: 8:11
